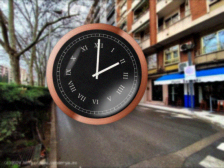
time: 2:00
